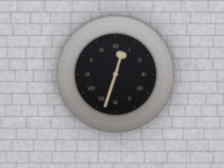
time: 12:33
